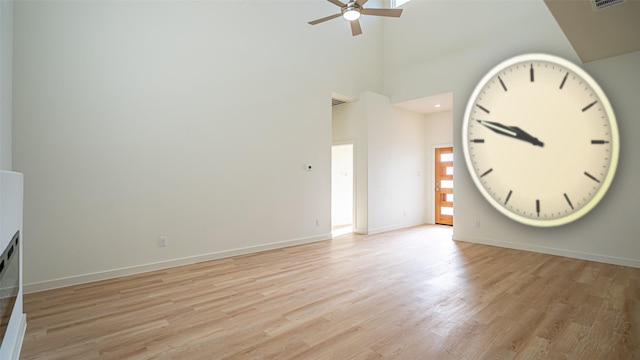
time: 9:48
